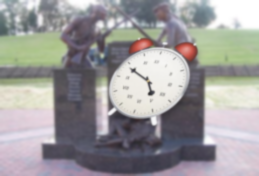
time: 4:49
